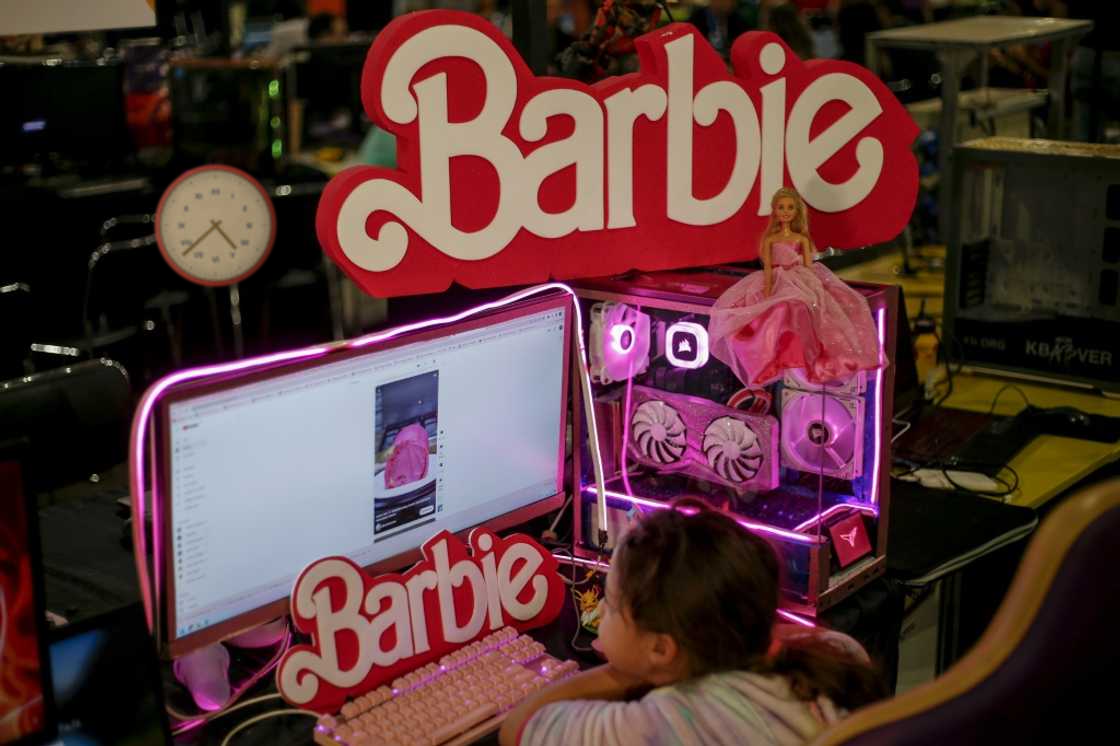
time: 4:38
